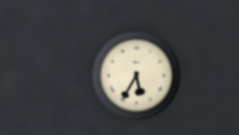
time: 5:35
